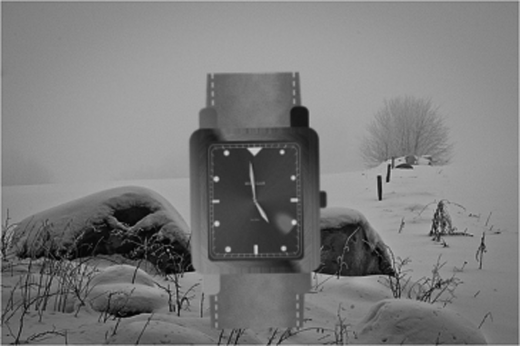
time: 4:59
